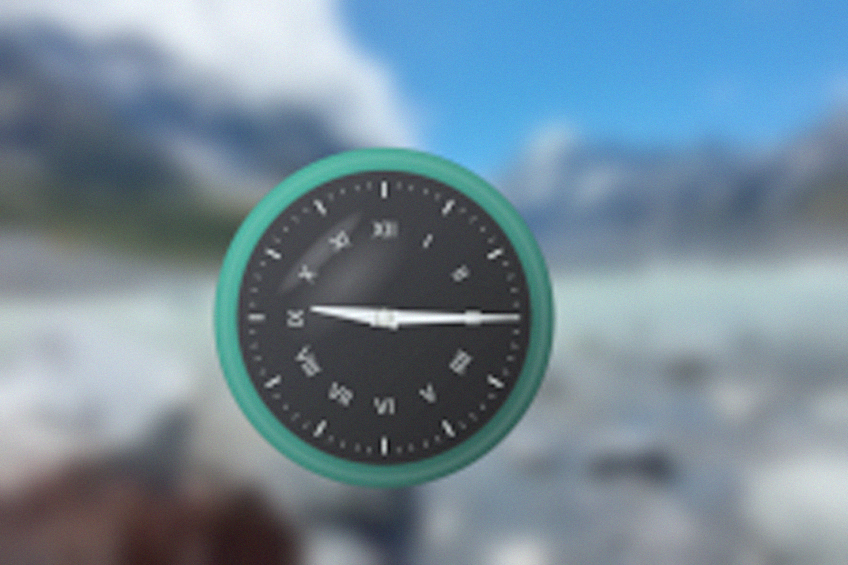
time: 9:15
